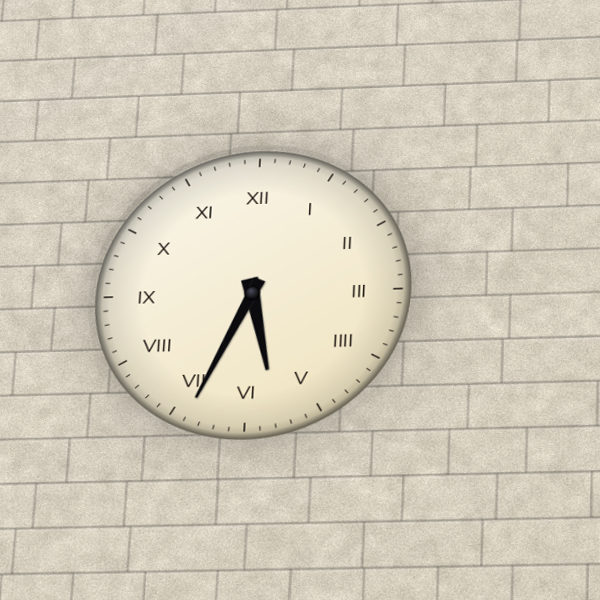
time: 5:34
